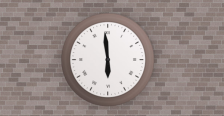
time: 5:59
